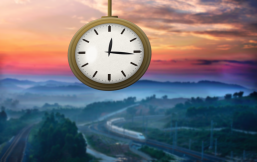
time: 12:16
